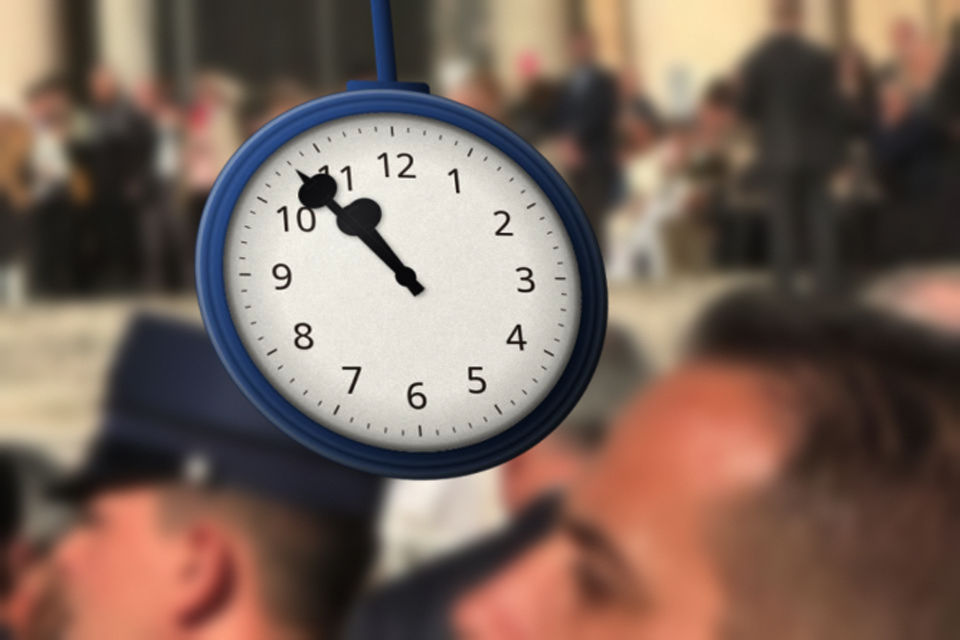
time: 10:53
